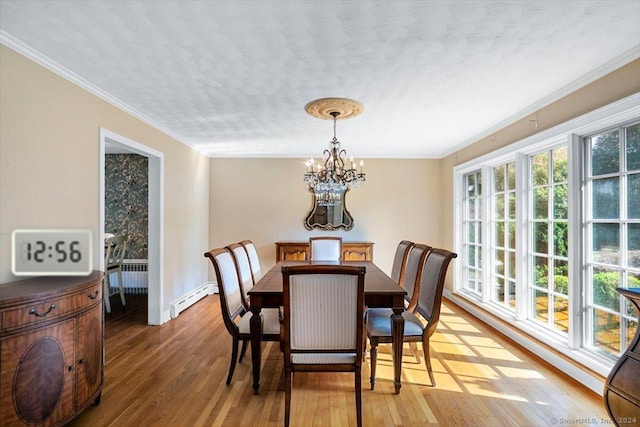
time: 12:56
